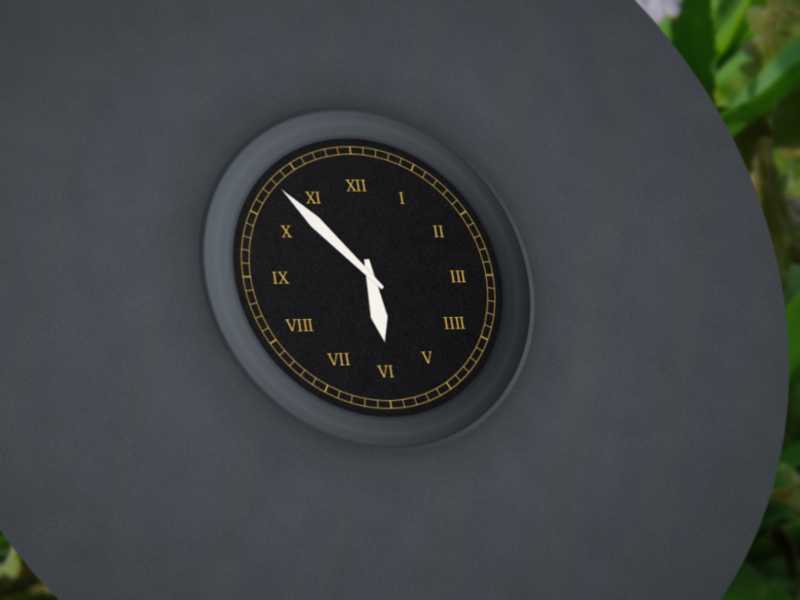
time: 5:53
